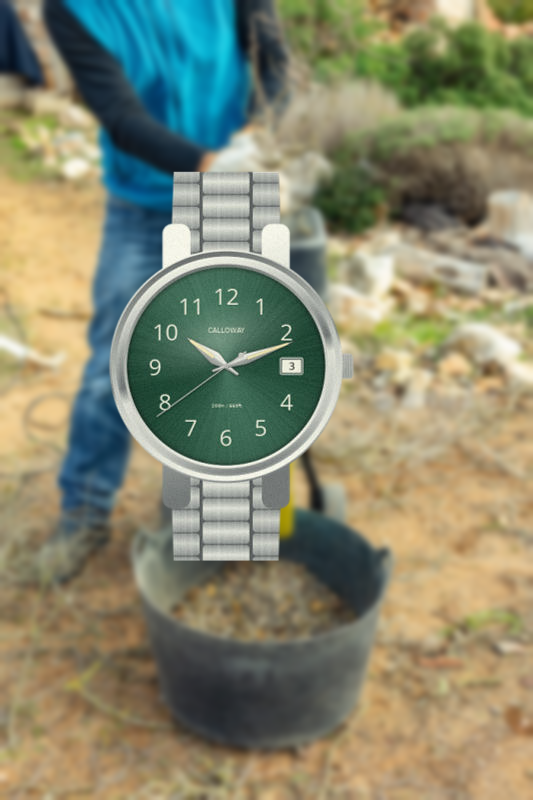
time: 10:11:39
